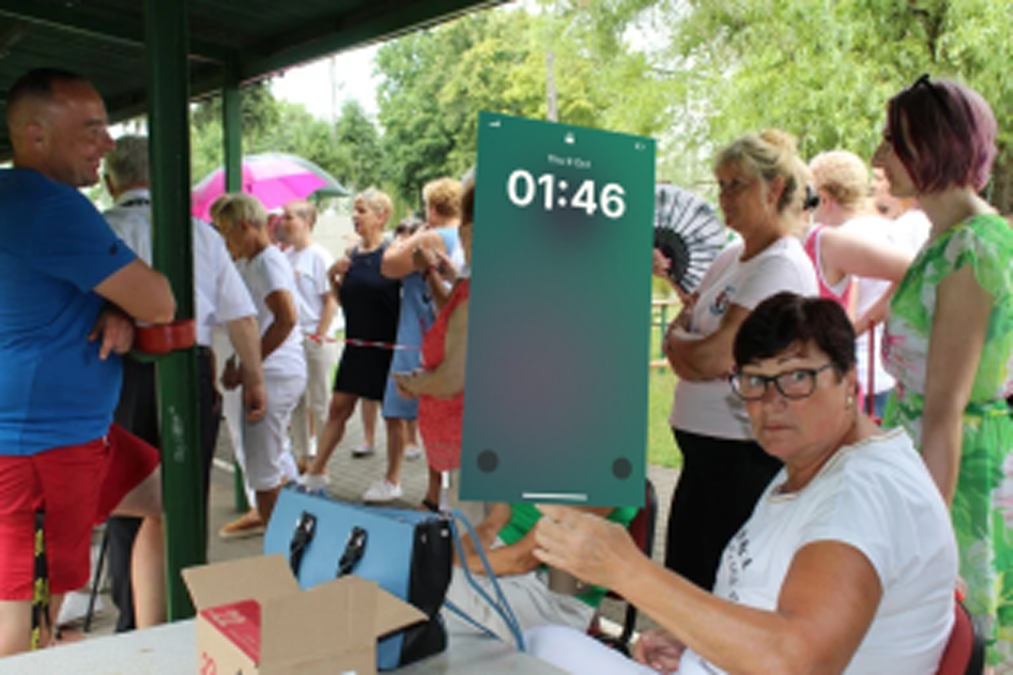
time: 1:46
